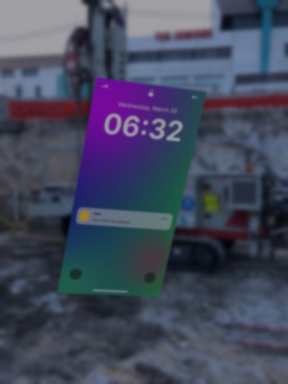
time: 6:32
